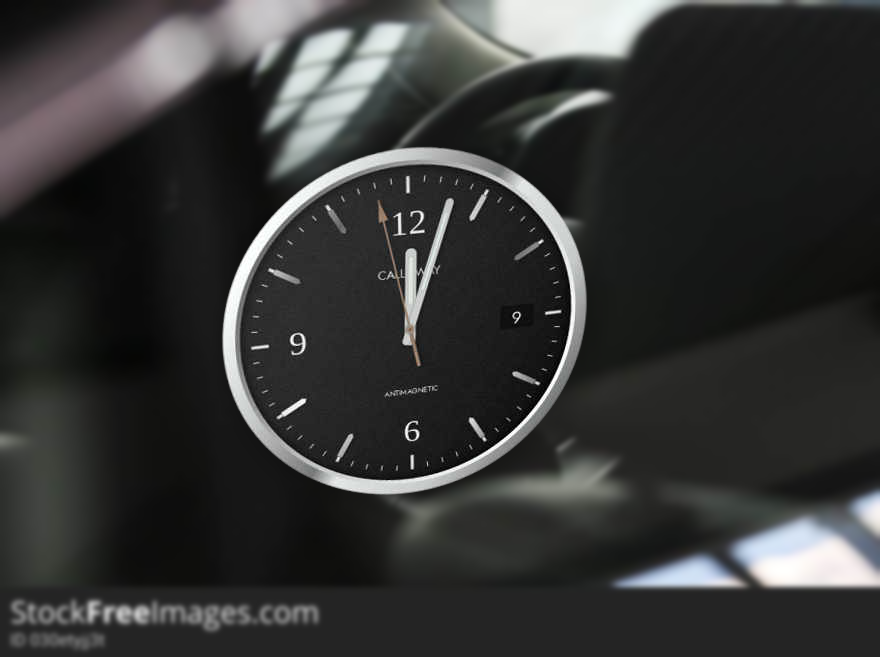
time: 12:02:58
